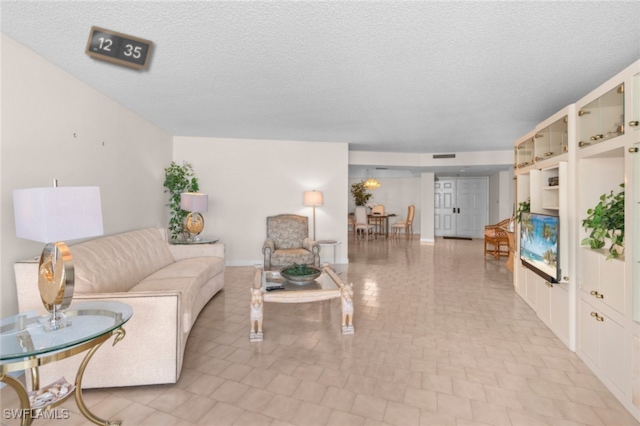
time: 12:35
